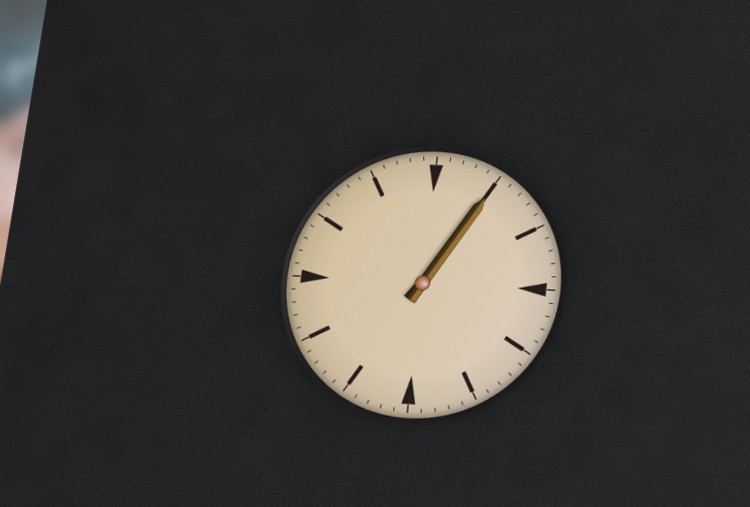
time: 1:05
